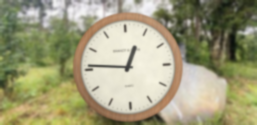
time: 12:46
